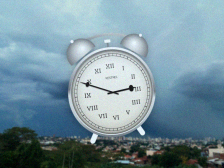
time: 2:49
